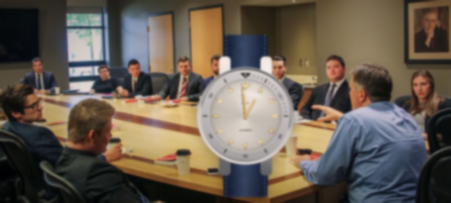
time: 12:59
